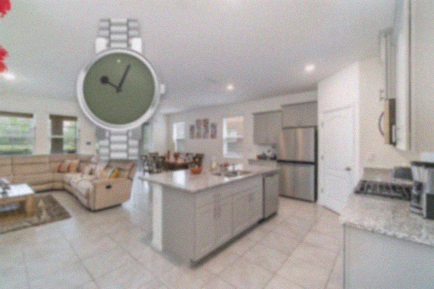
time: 10:04
